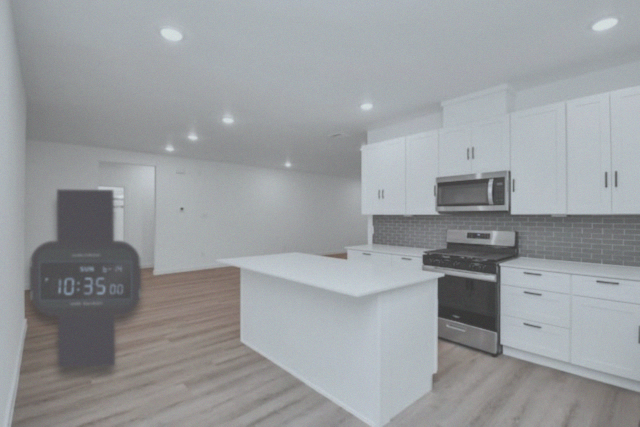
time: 10:35
